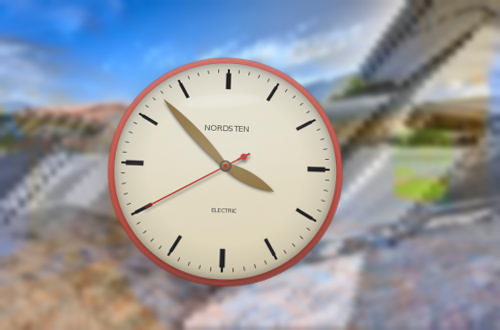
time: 3:52:40
